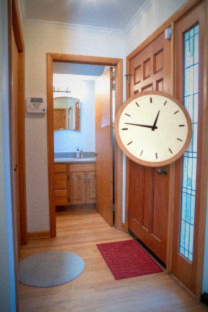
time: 12:47
